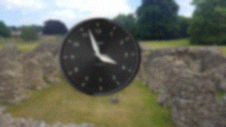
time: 3:57
